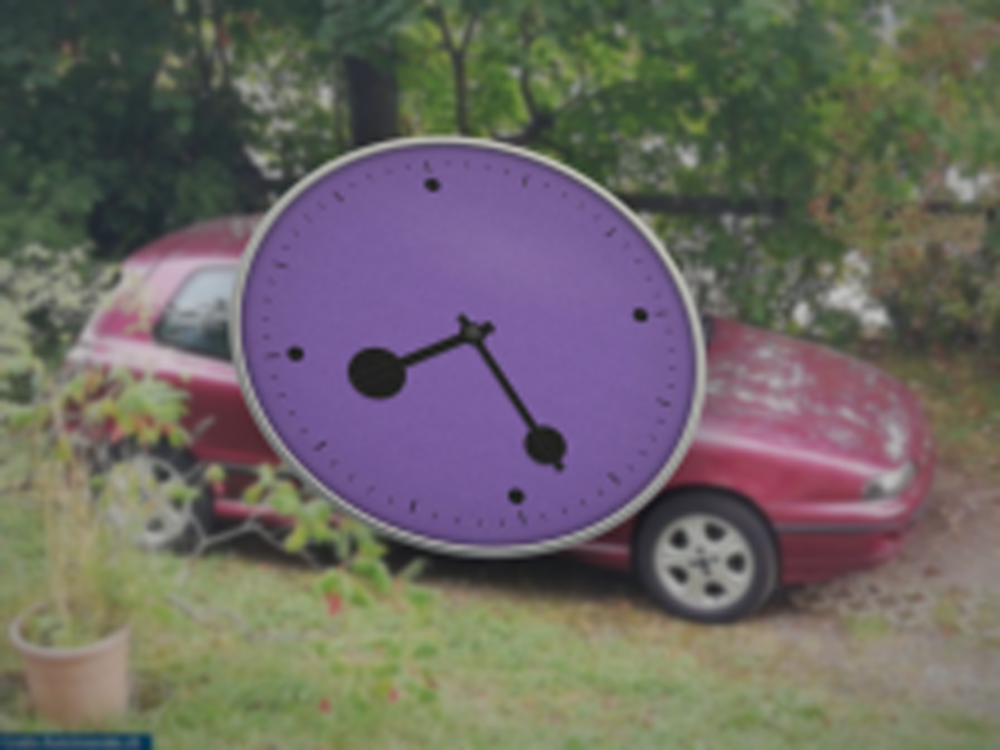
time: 8:27
